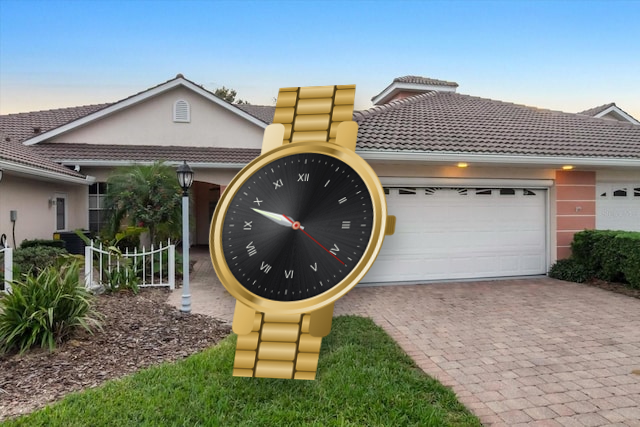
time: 9:48:21
